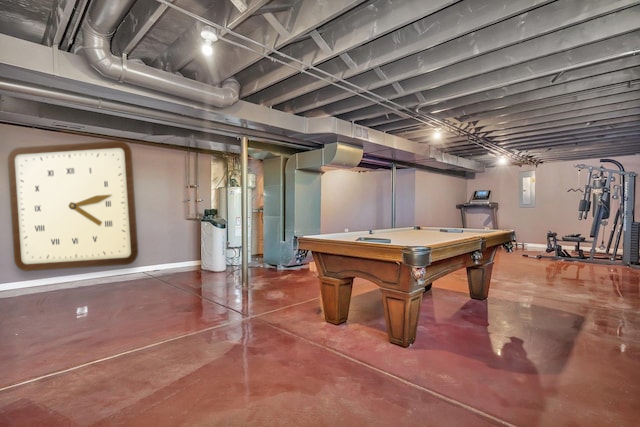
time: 4:13
